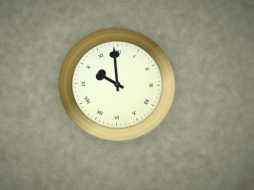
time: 9:59
